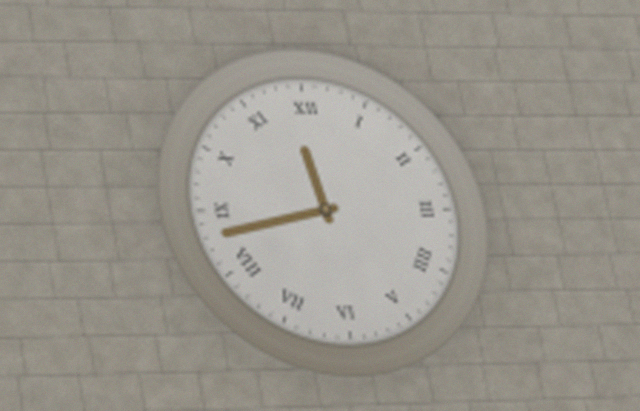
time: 11:43
